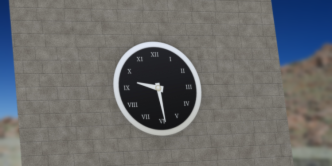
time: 9:29
